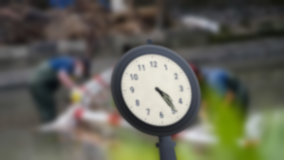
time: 4:24
